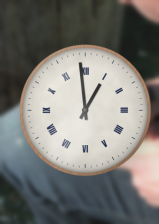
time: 12:59
